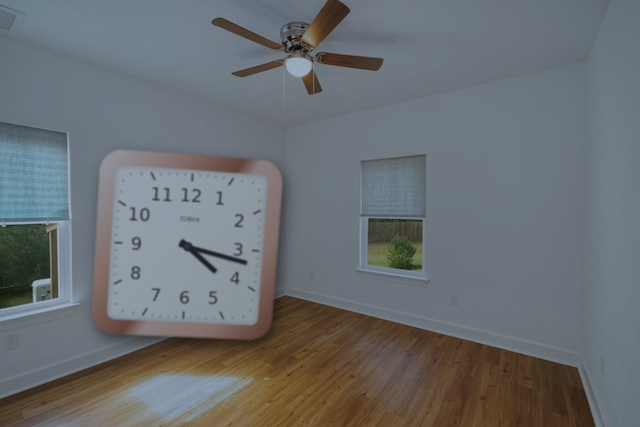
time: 4:17
